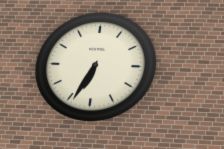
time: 6:34
